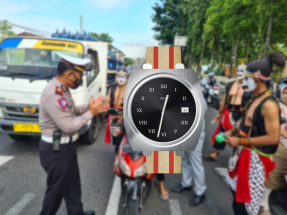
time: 12:32
